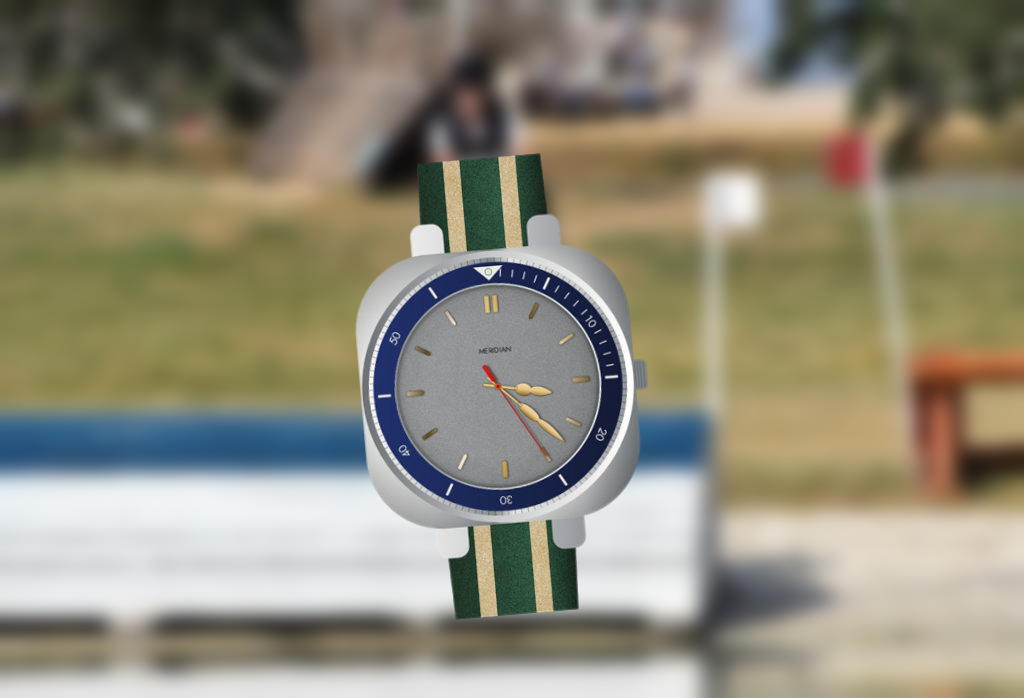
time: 3:22:25
